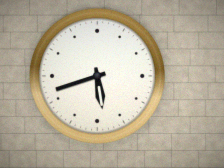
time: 5:42
